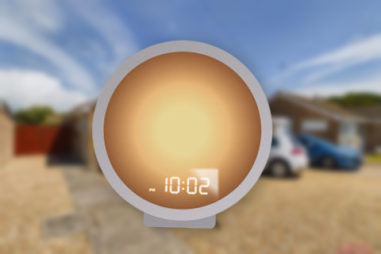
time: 10:02
